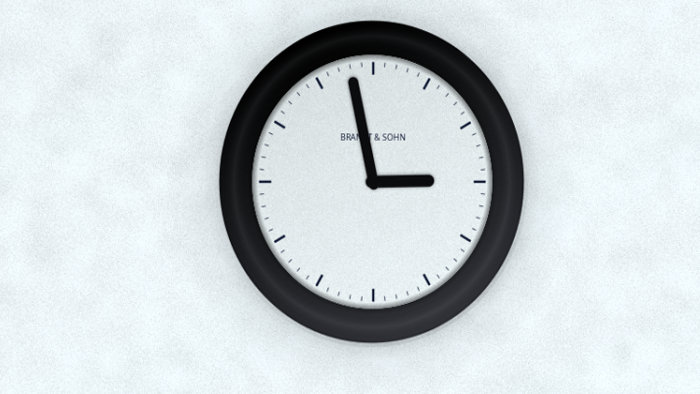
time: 2:58
